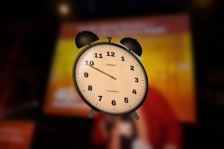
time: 9:49
